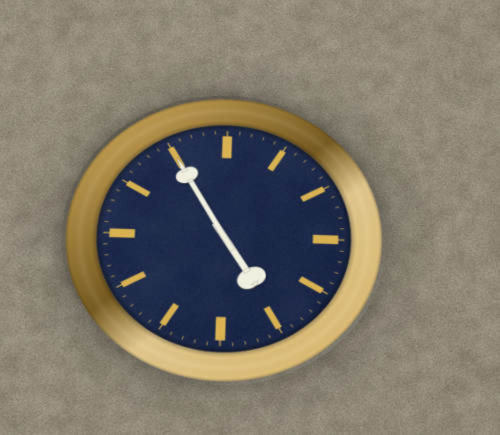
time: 4:55
